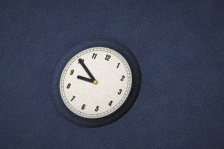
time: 8:50
